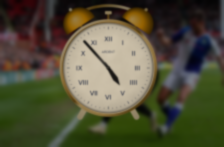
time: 4:53
